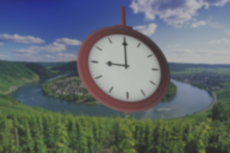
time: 9:00
